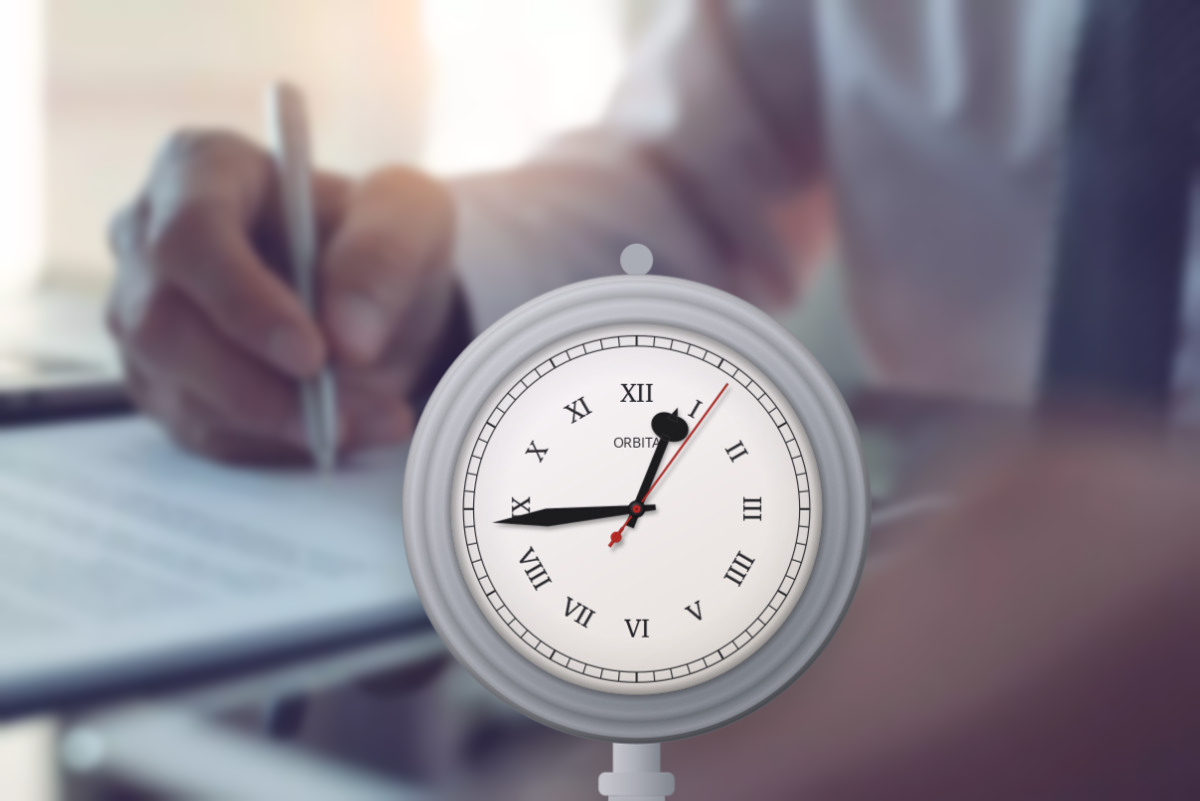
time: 12:44:06
